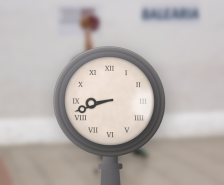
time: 8:42
